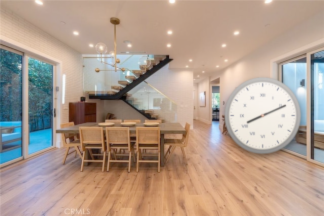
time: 8:11
